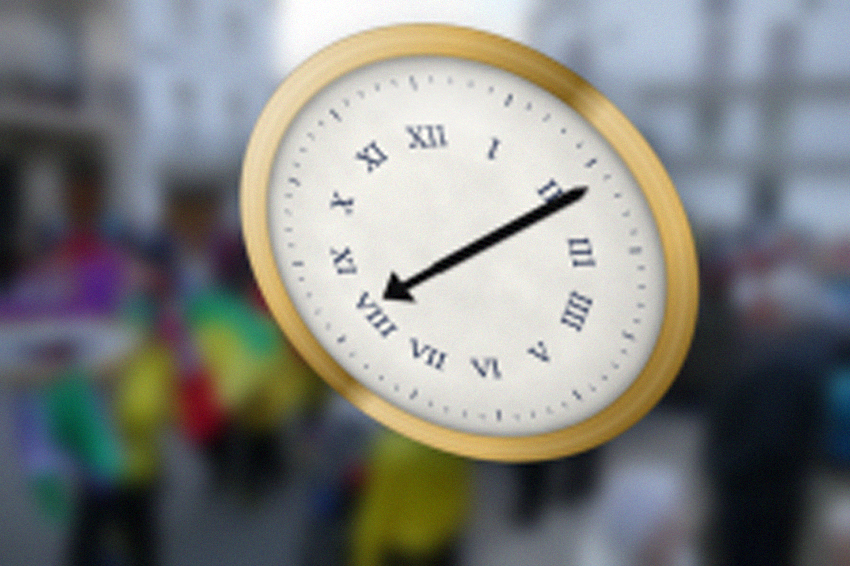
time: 8:11
